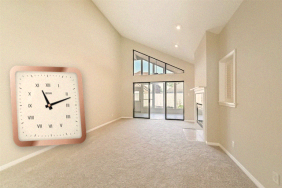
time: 11:12
